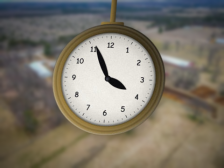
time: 3:56
